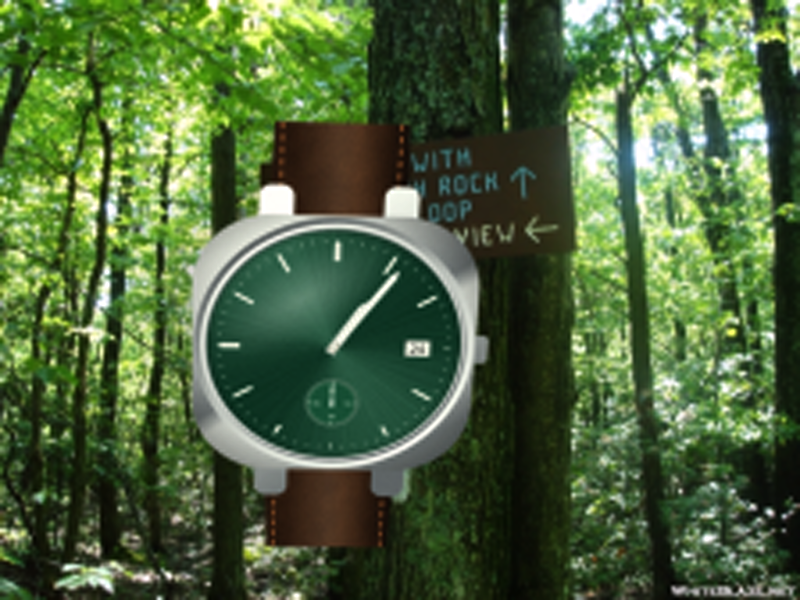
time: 1:06
